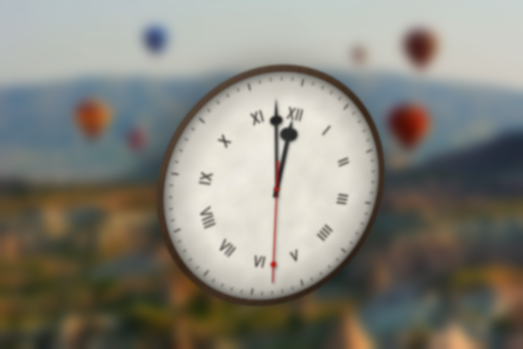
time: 11:57:28
